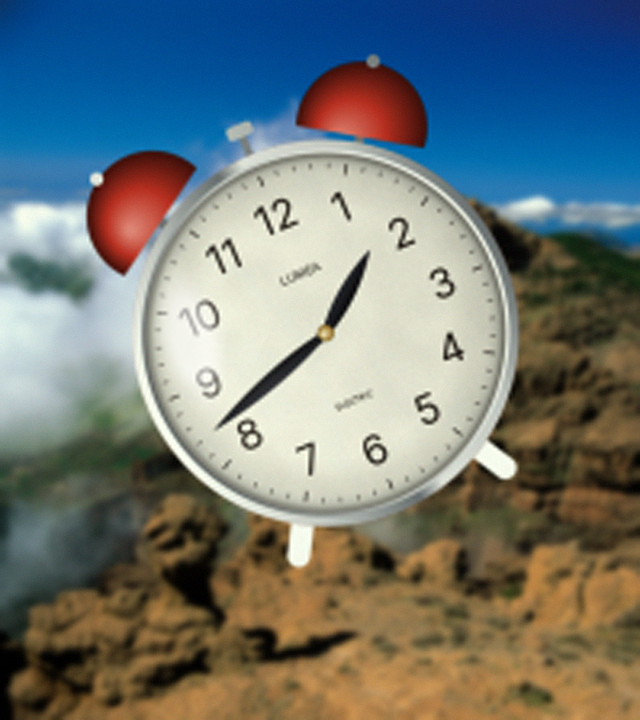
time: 1:42
